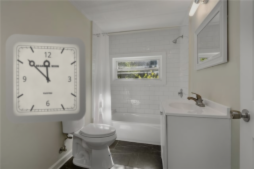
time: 11:52
